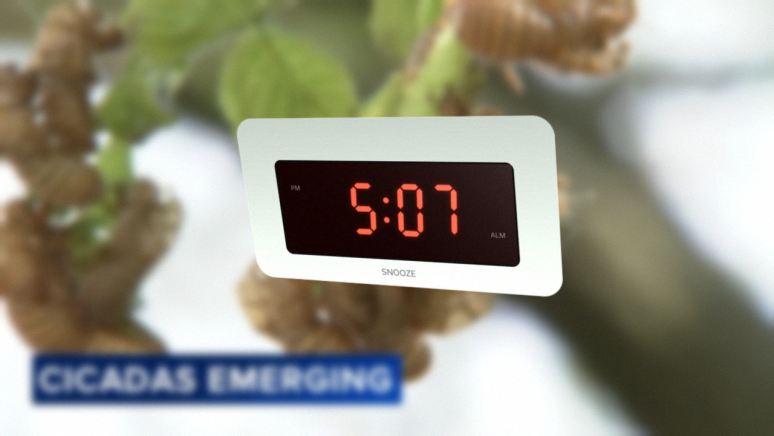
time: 5:07
